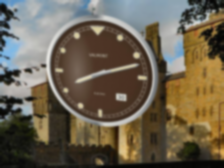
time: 8:12
